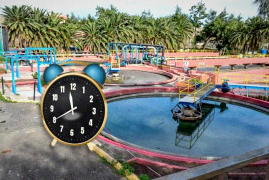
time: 11:40
